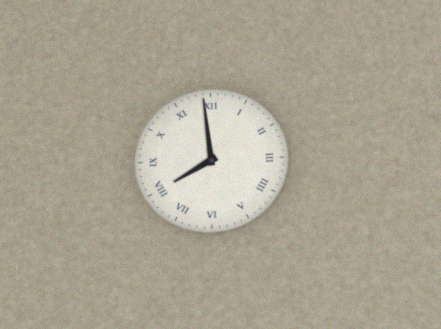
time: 7:59
